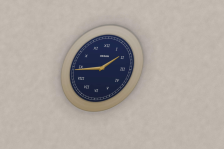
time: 1:44
